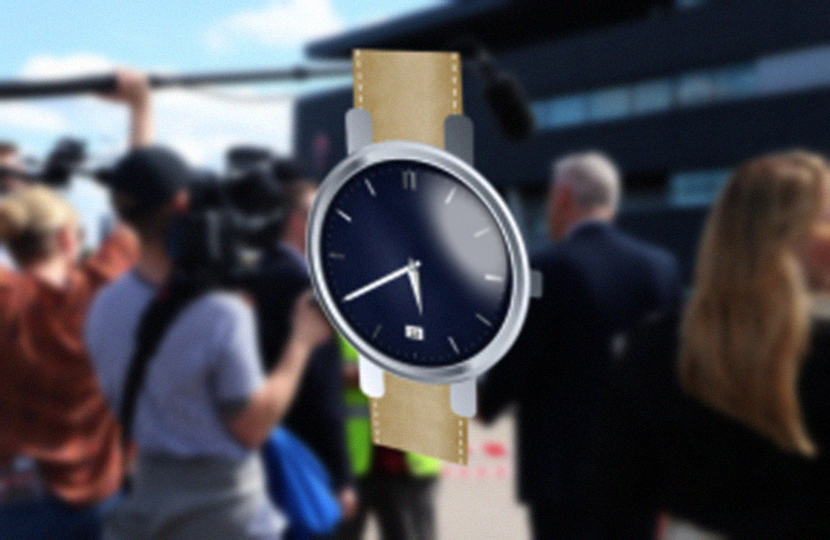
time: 5:40
